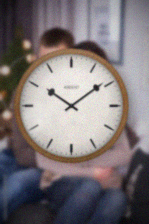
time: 10:09
